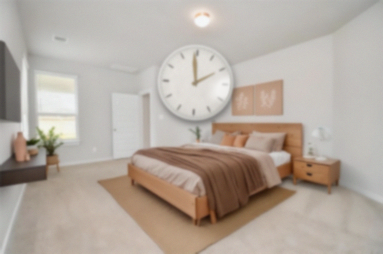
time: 1:59
